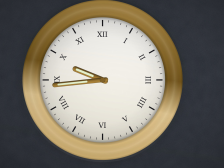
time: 9:44
